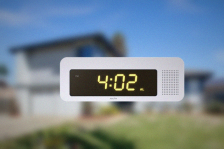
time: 4:02
